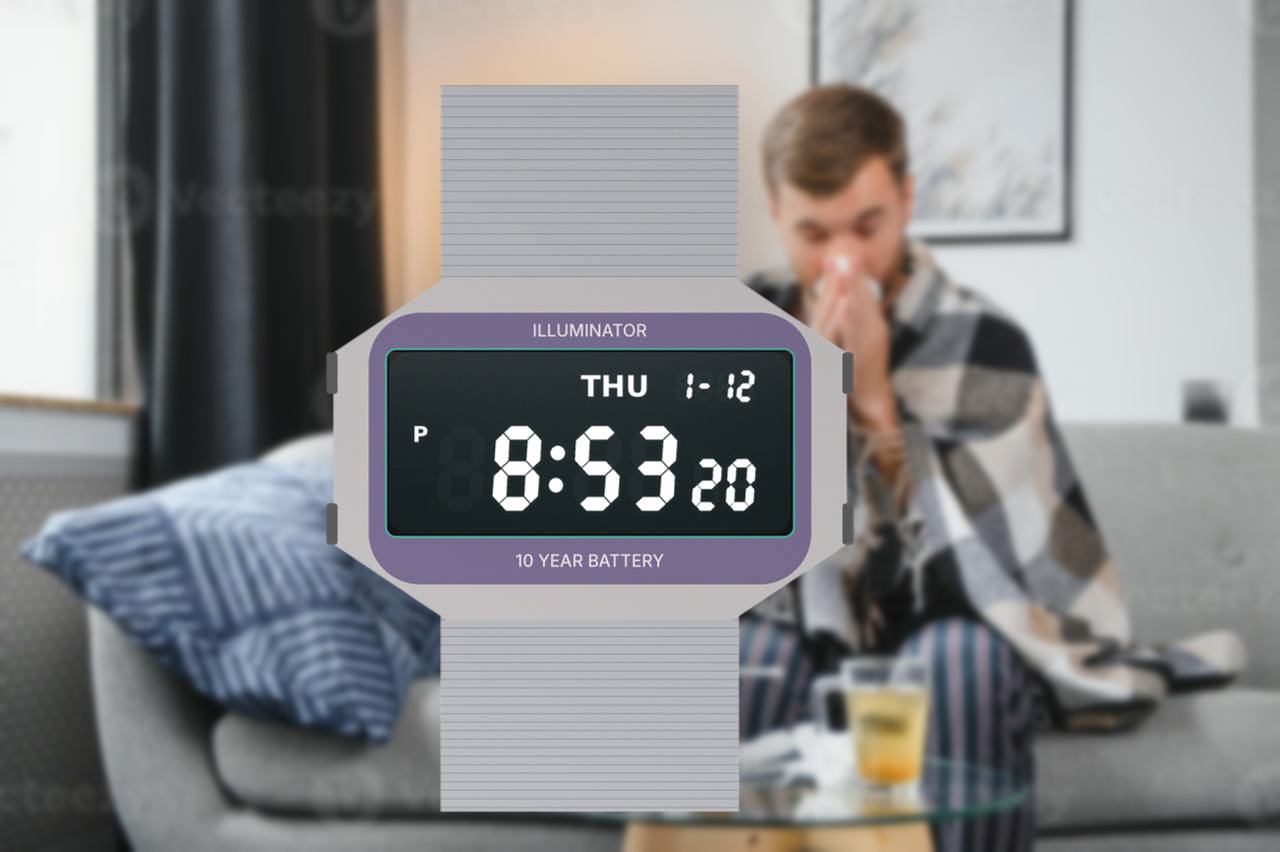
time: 8:53:20
